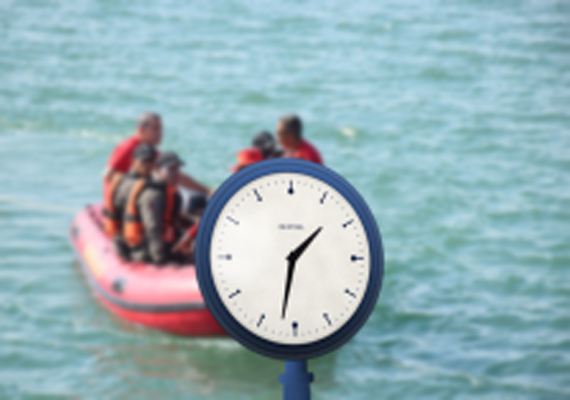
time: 1:32
